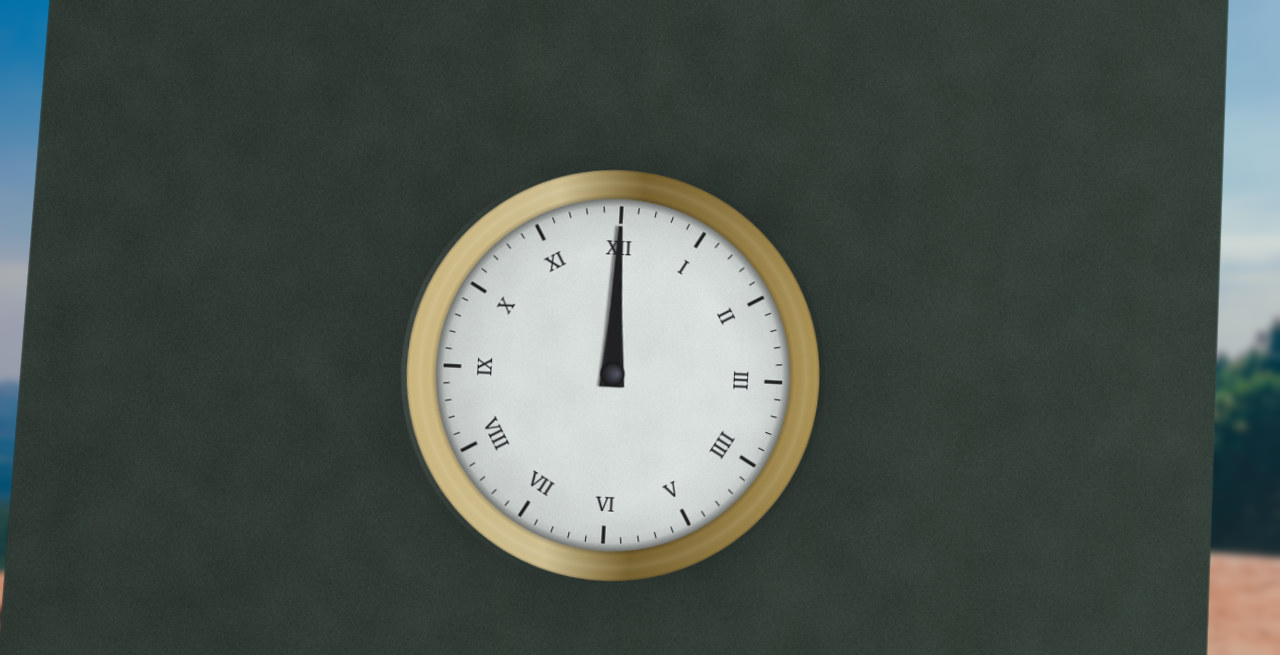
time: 12:00
